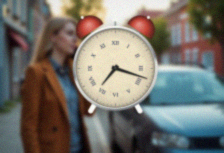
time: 7:18
